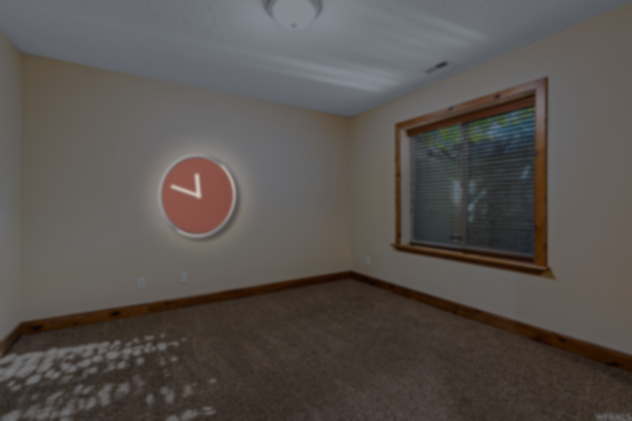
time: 11:48
